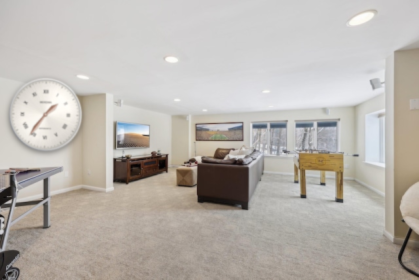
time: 1:36
